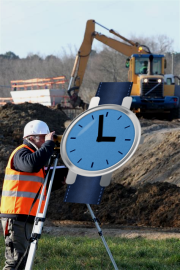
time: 2:58
